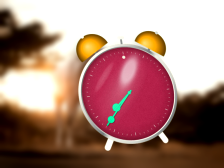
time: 7:37
